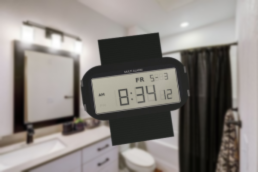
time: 8:34:12
